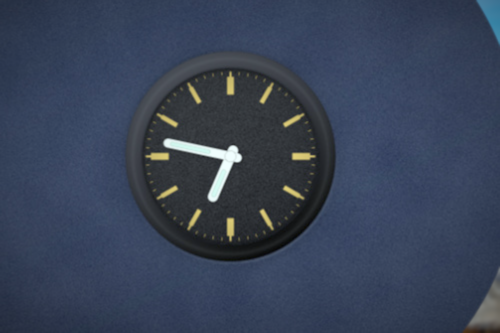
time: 6:47
